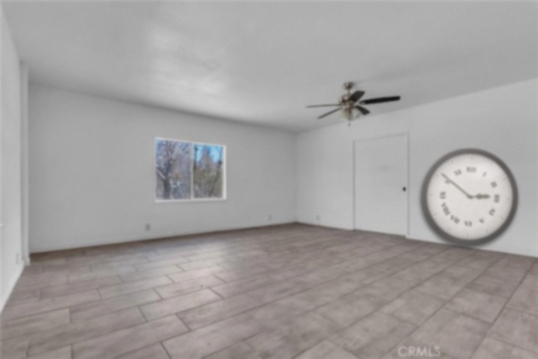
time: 2:51
